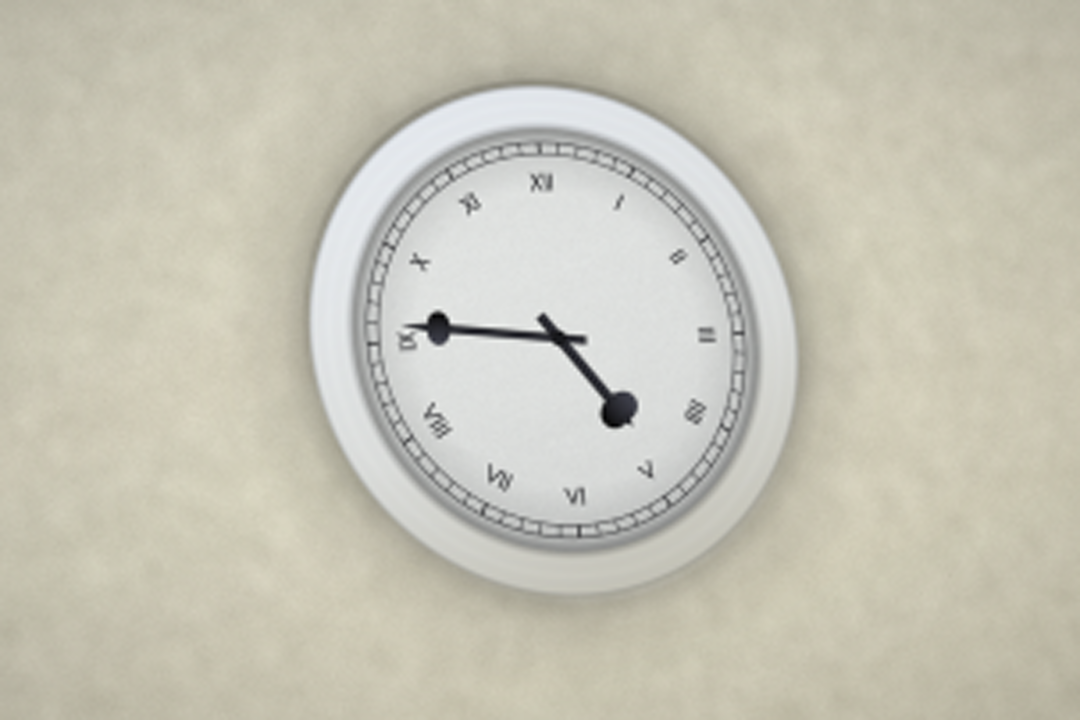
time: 4:46
